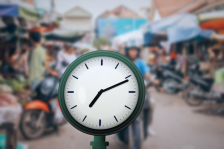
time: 7:11
